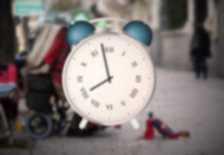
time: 7:58
